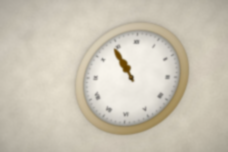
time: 10:54
